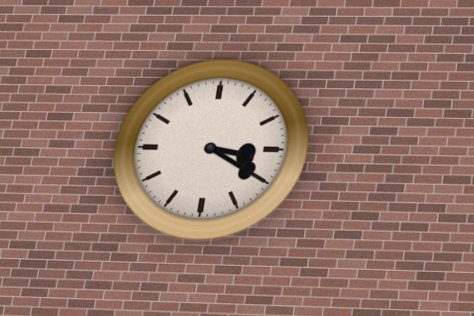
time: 3:20
